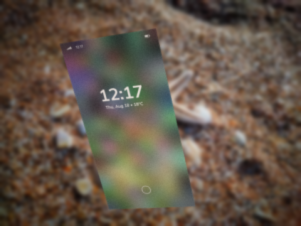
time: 12:17
